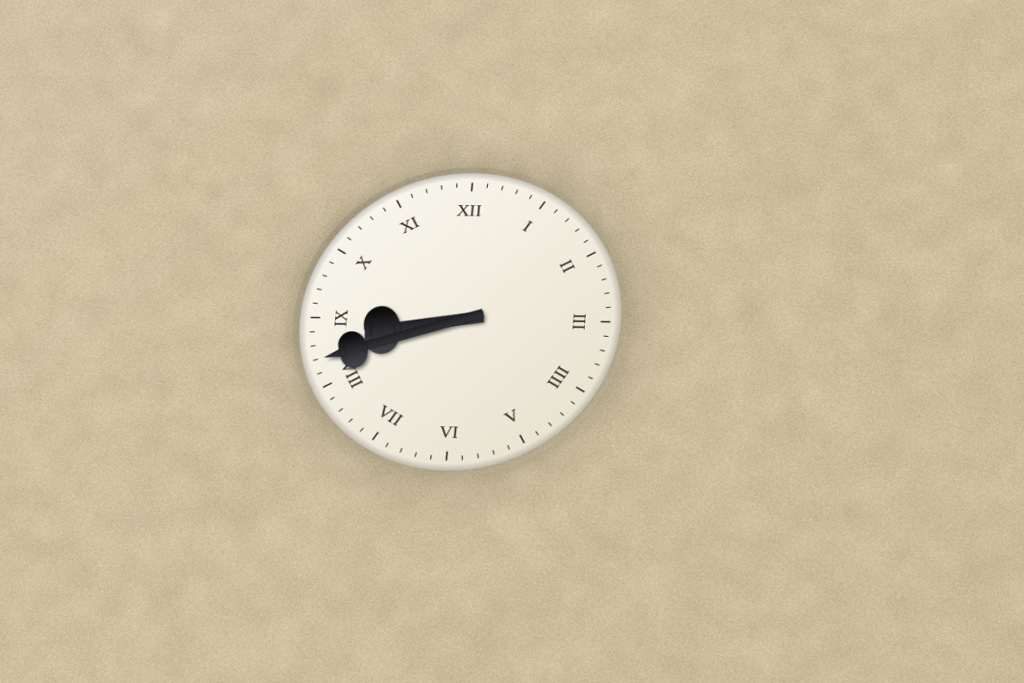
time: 8:42
